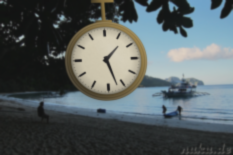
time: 1:27
